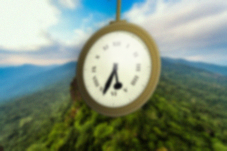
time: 5:34
